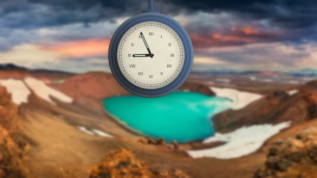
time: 8:56
